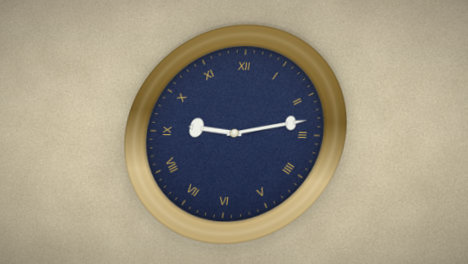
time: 9:13
